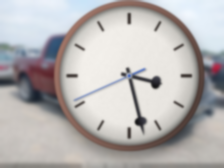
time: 3:27:41
